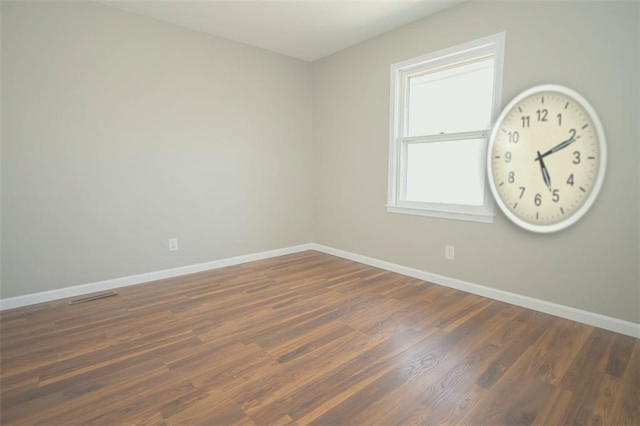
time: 5:11
